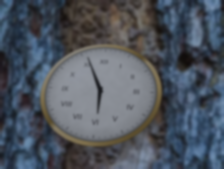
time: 5:56
